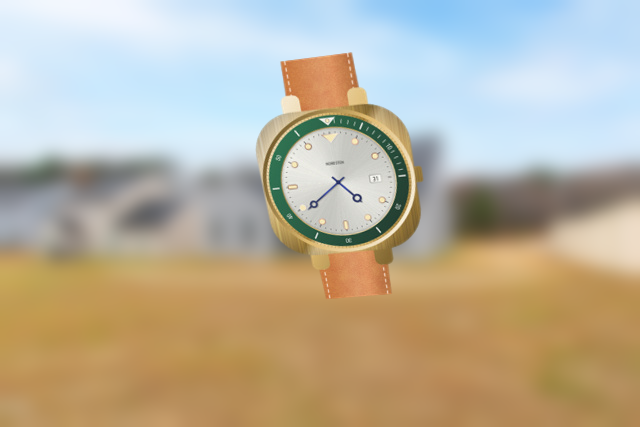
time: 4:39
